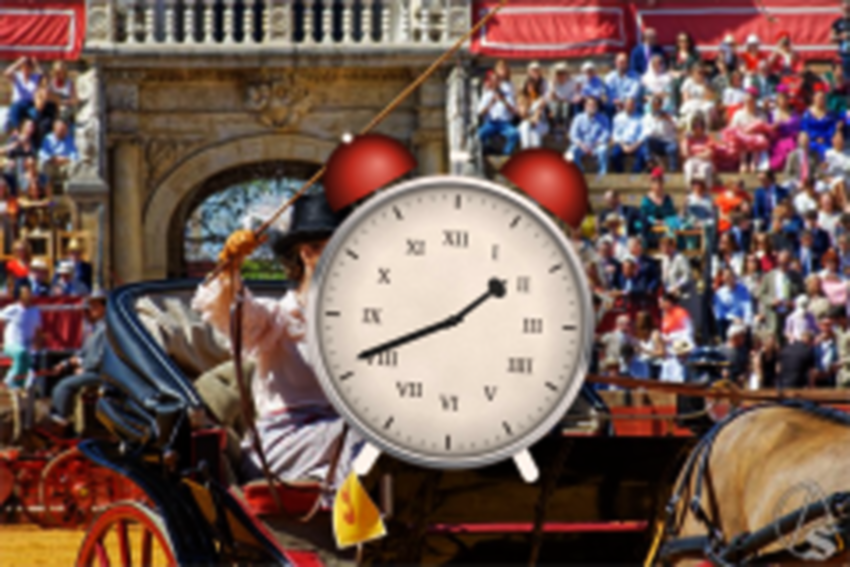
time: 1:41
